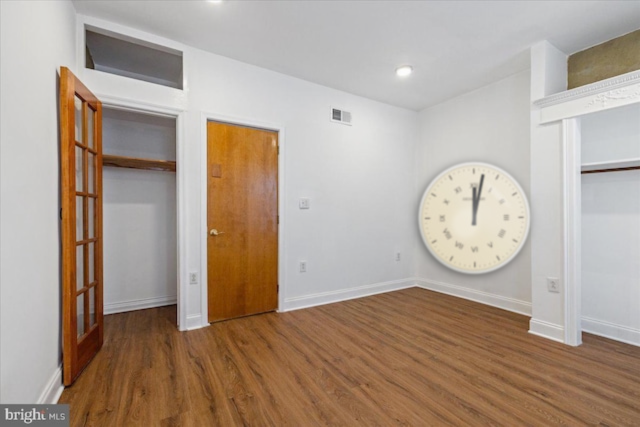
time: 12:02
